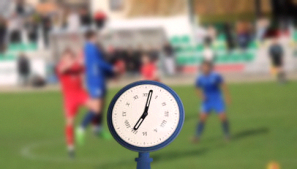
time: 7:02
